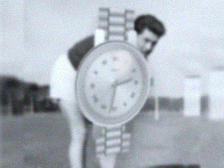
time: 2:32
